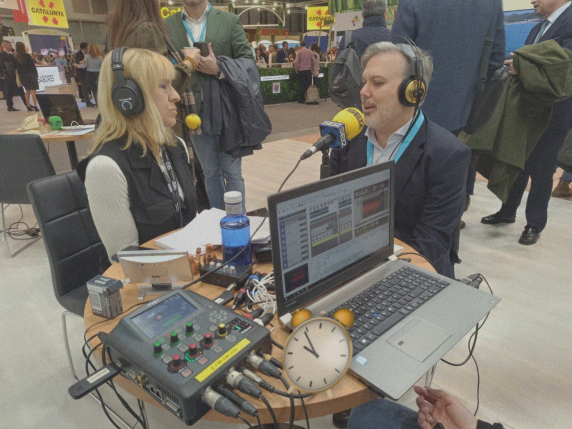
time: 9:54
